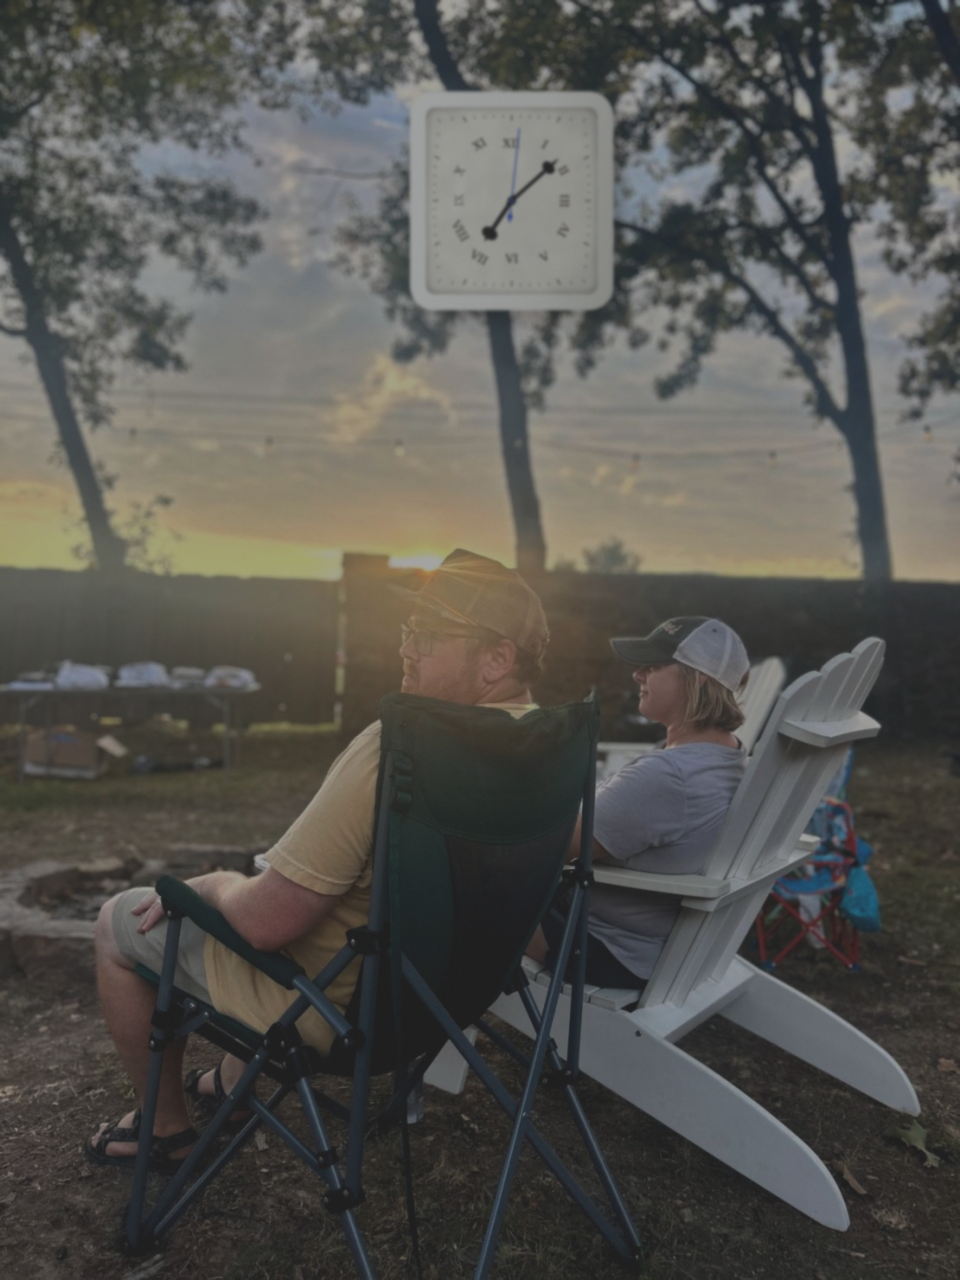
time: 7:08:01
